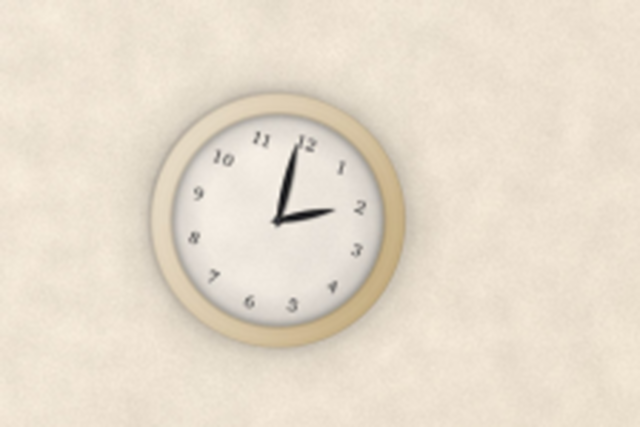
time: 1:59
